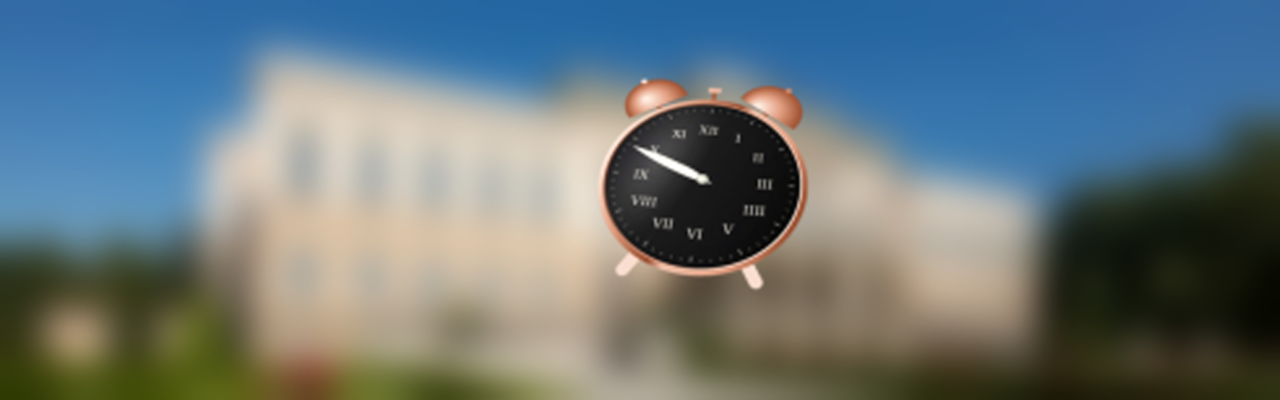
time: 9:49
